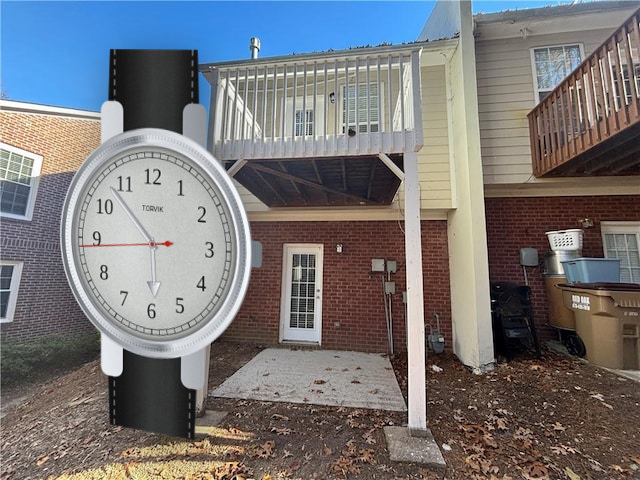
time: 5:52:44
